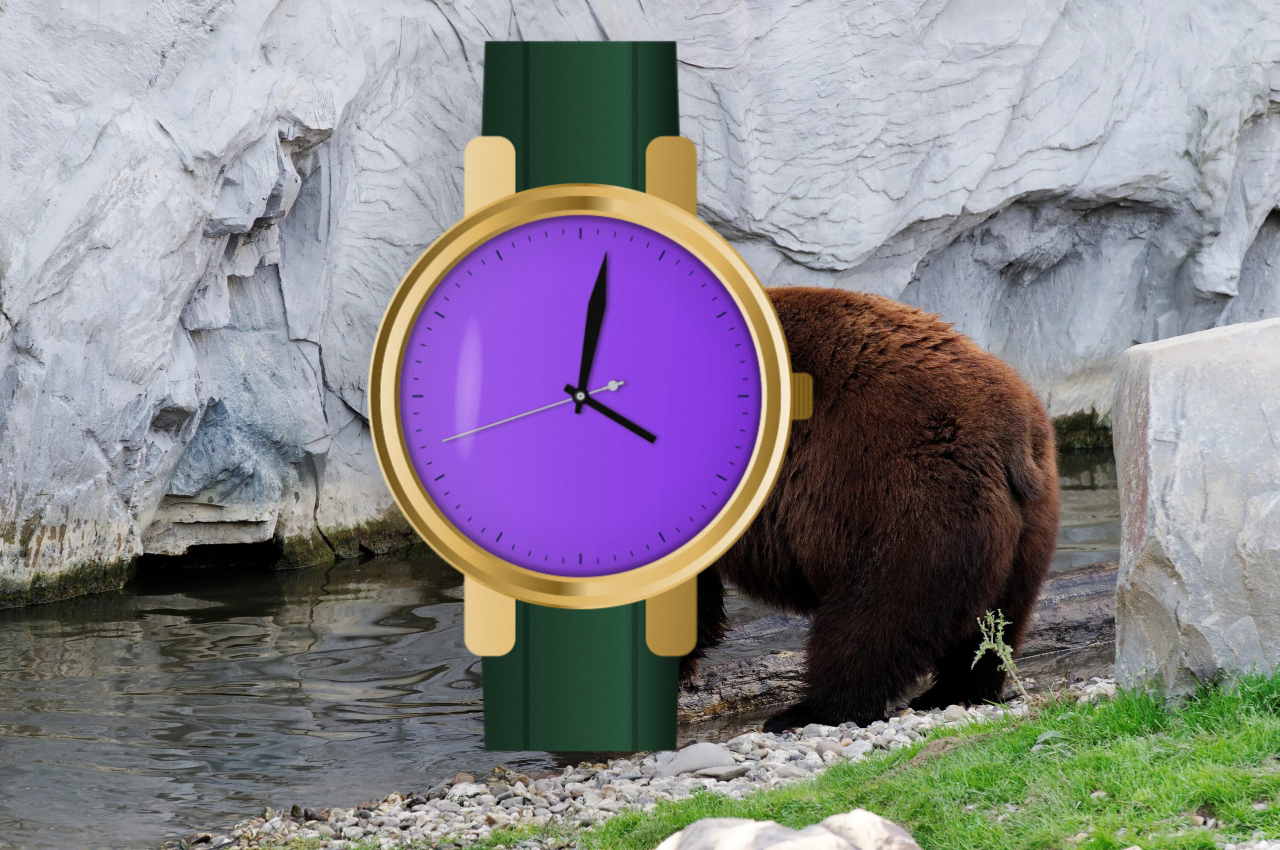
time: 4:01:42
